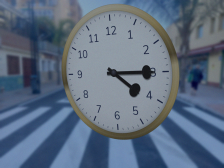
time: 4:15
